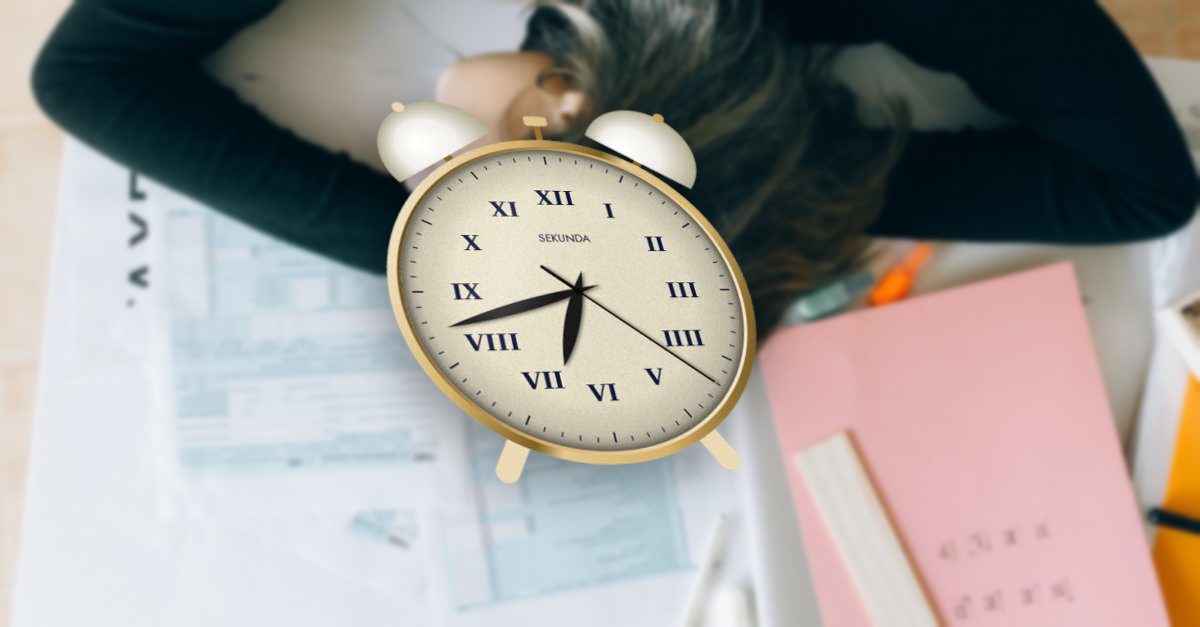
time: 6:42:22
